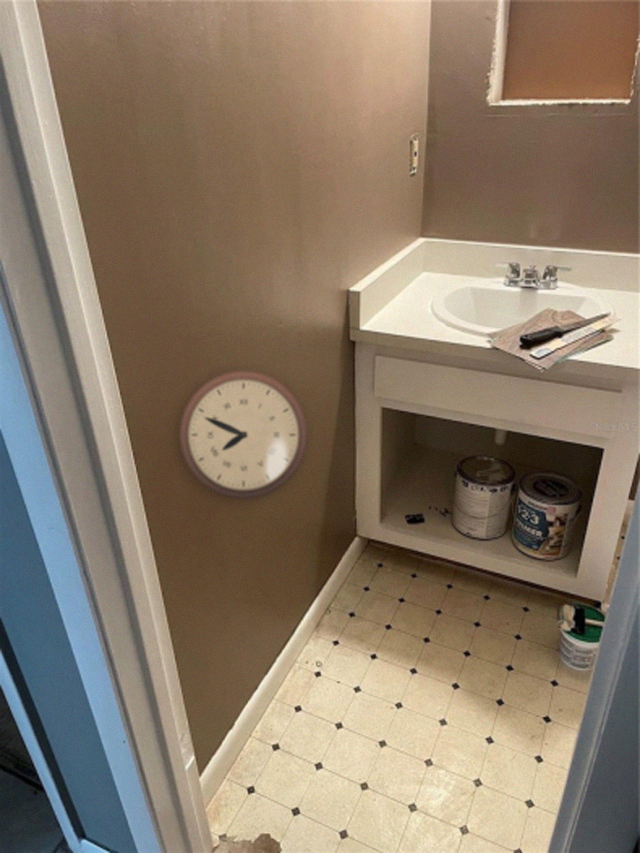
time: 7:49
